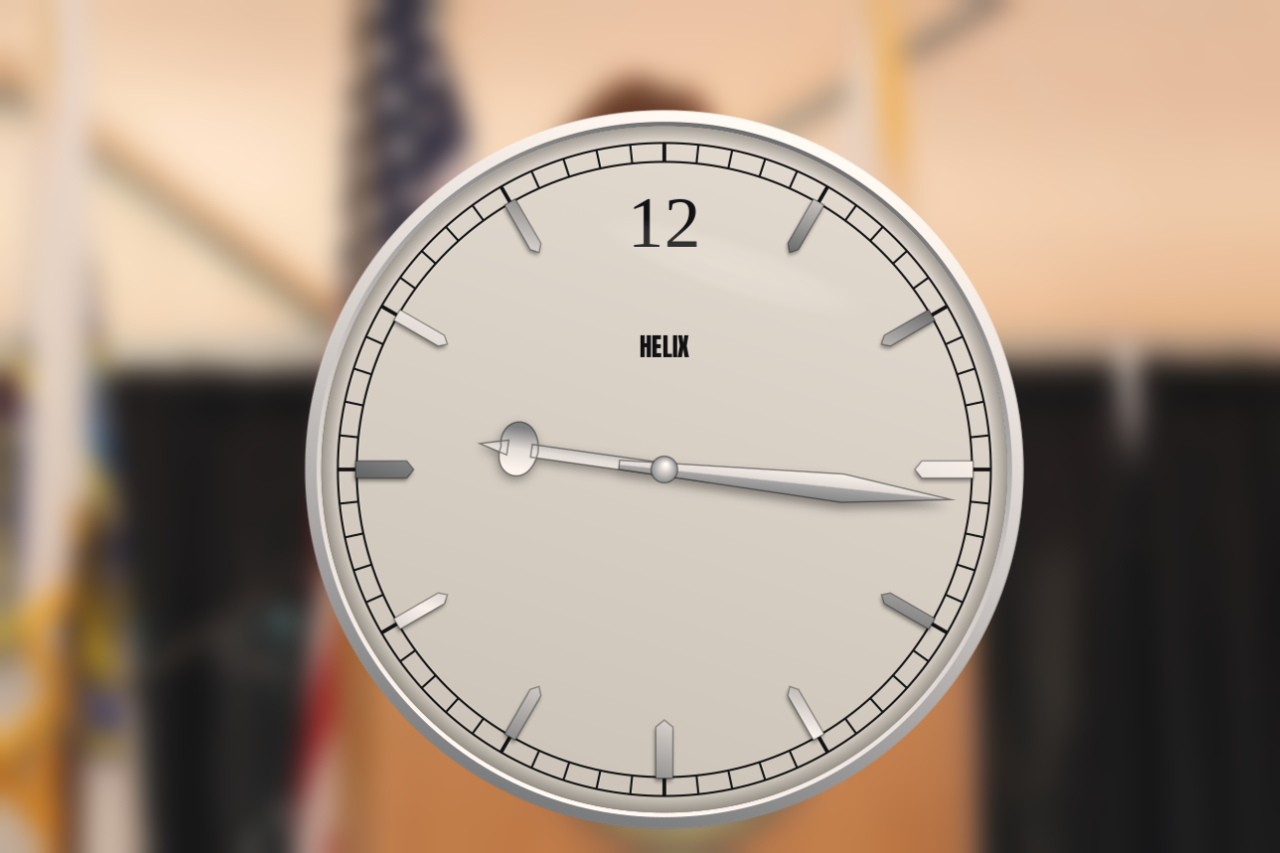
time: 9:16
